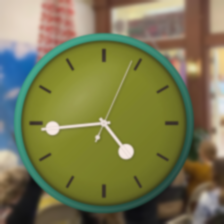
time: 4:44:04
